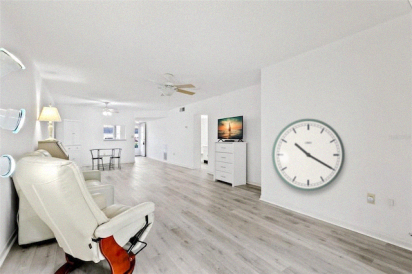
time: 10:20
